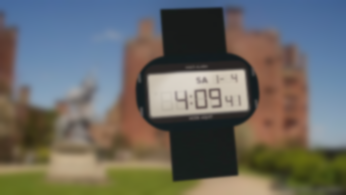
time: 4:09
